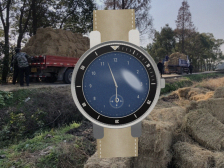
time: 5:57
